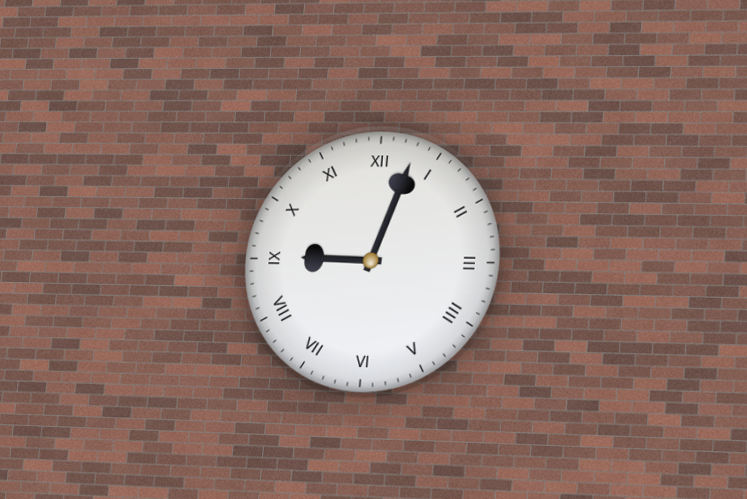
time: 9:03
